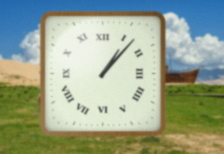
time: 1:07
